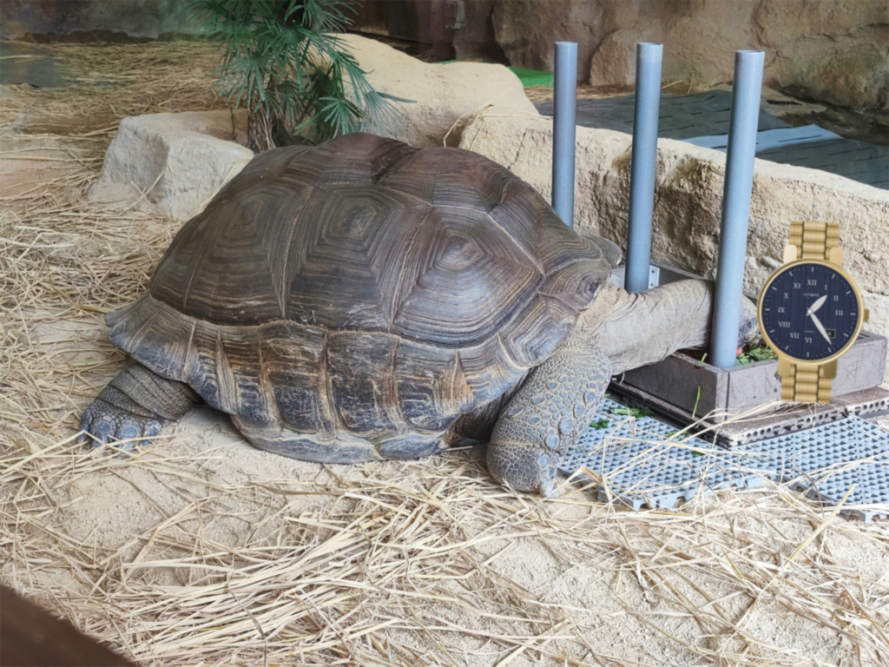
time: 1:24
